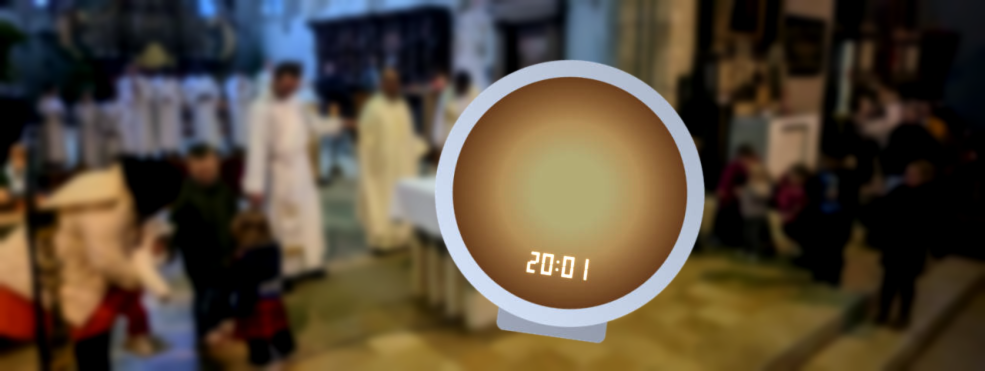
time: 20:01
